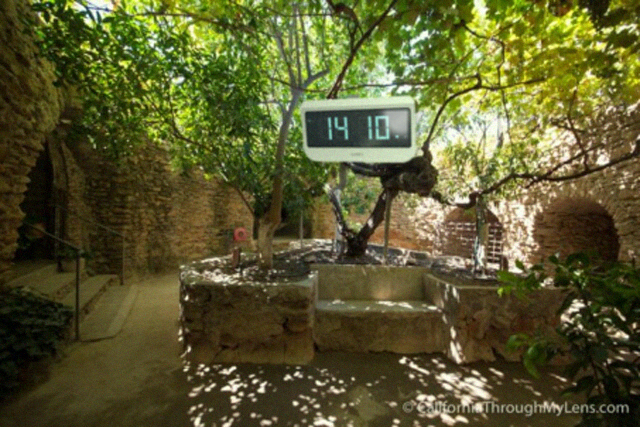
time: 14:10
